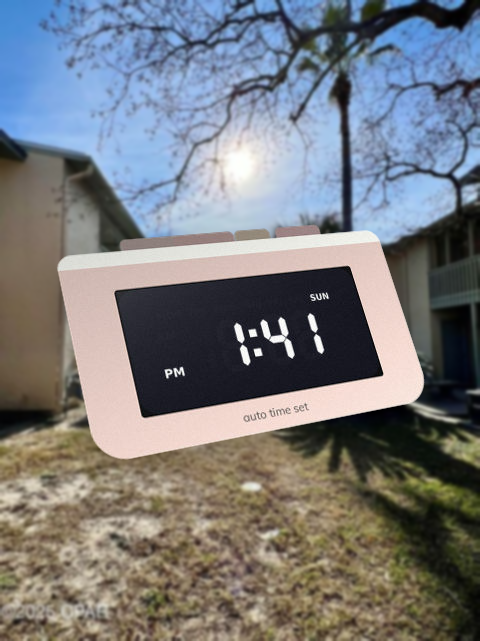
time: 1:41
